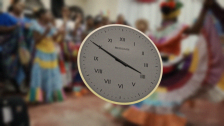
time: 3:50
